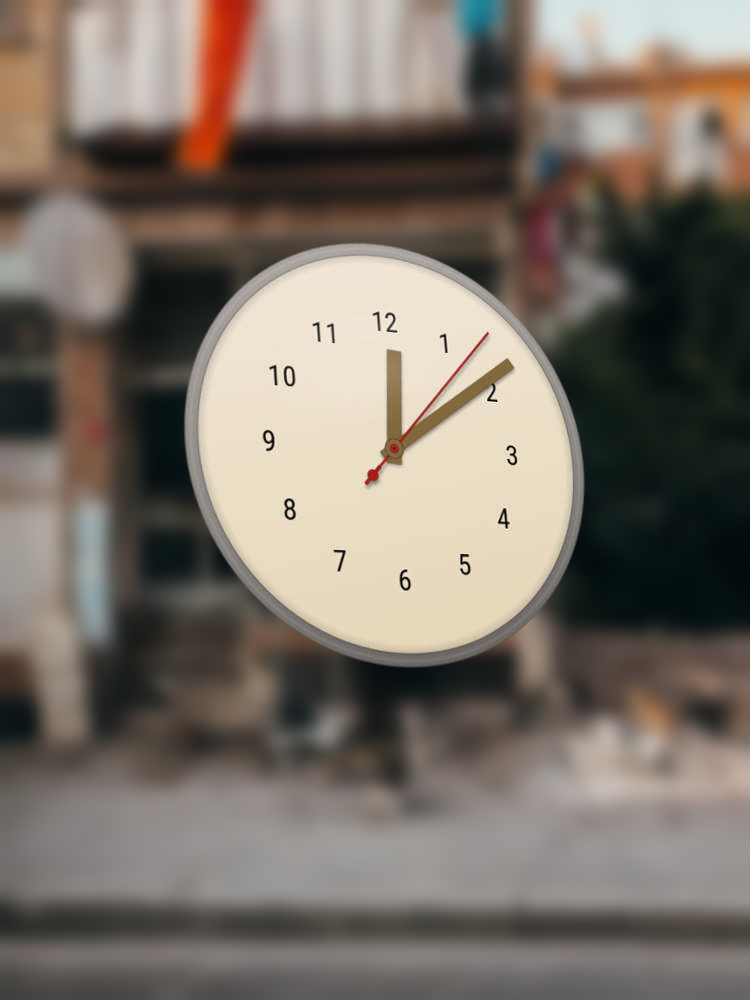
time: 12:09:07
